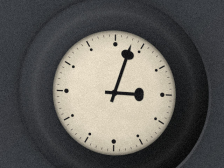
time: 3:03
